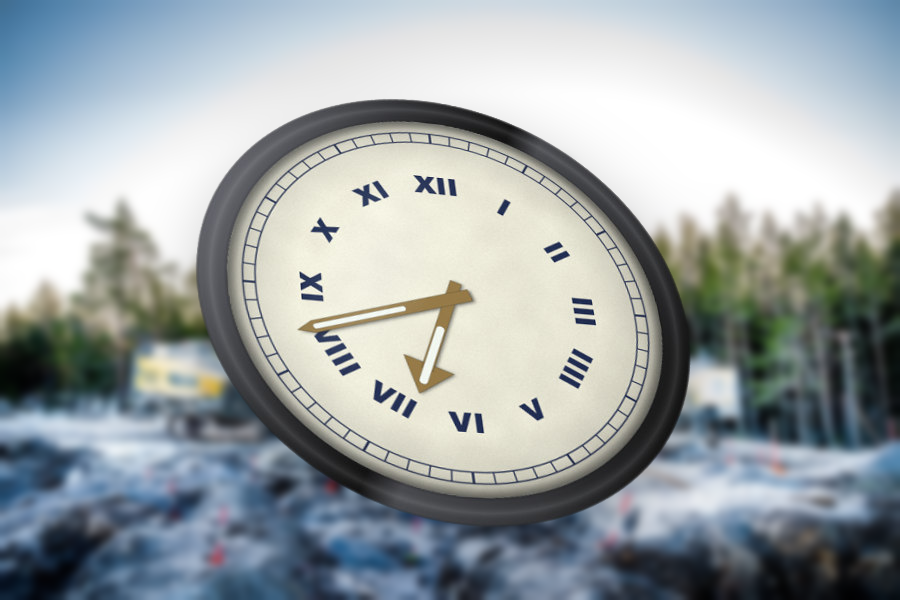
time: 6:42
